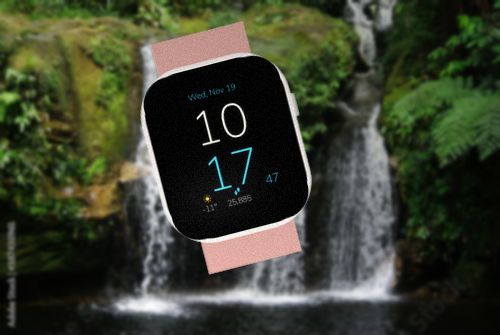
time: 10:17:47
